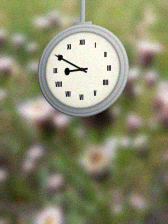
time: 8:50
